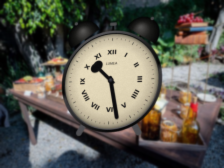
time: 10:28
